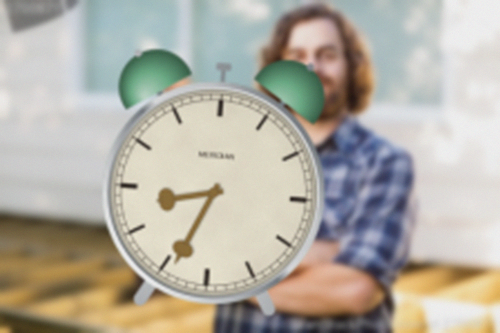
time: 8:34
